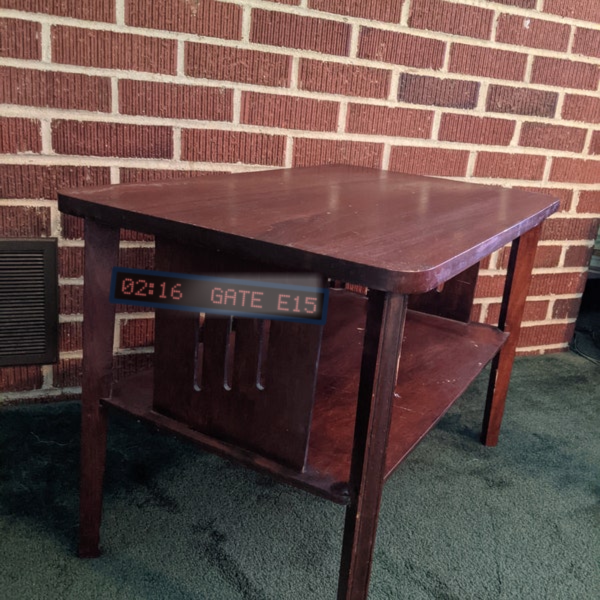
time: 2:16
